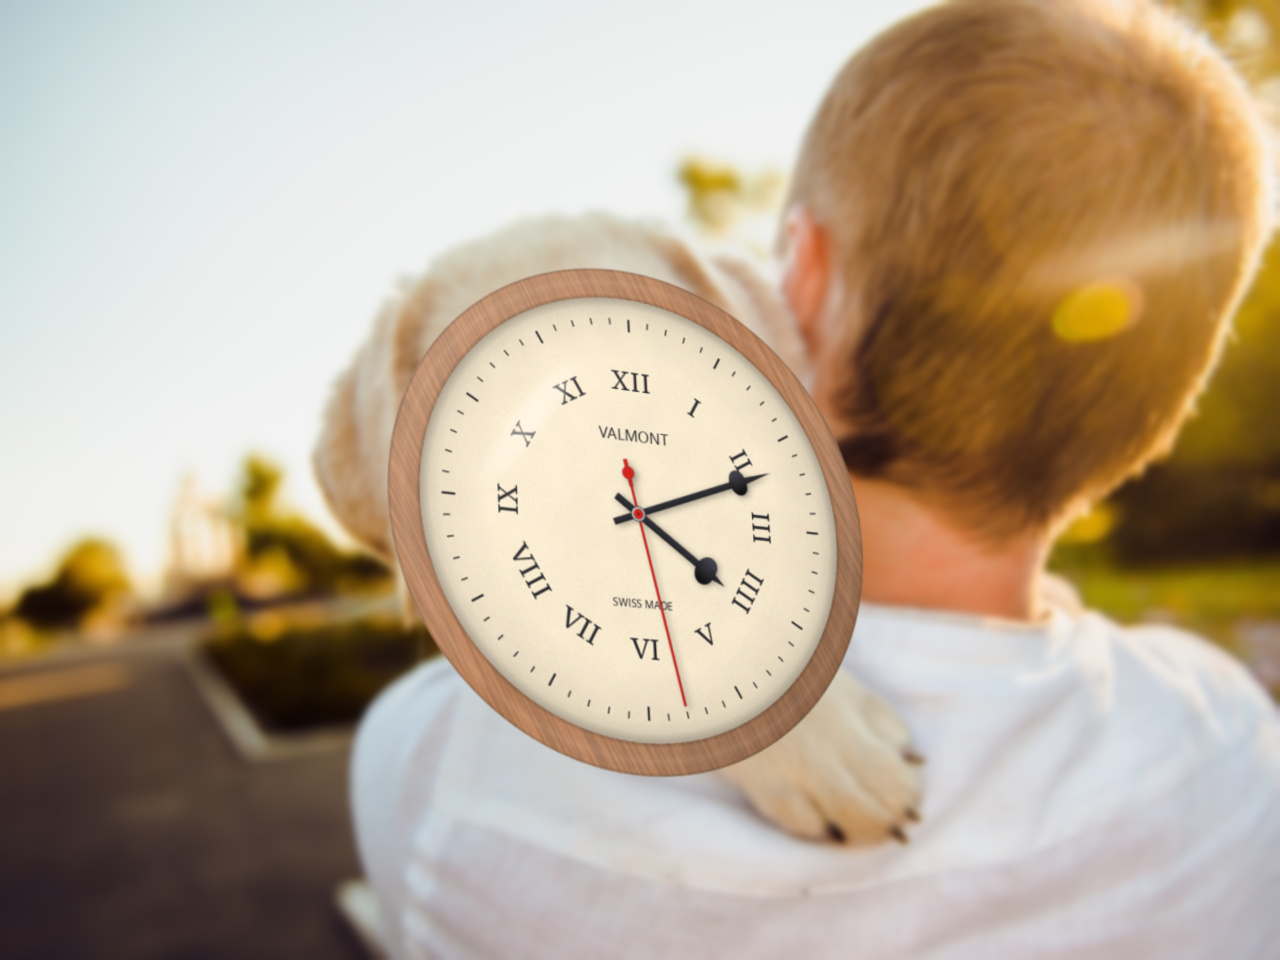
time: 4:11:28
